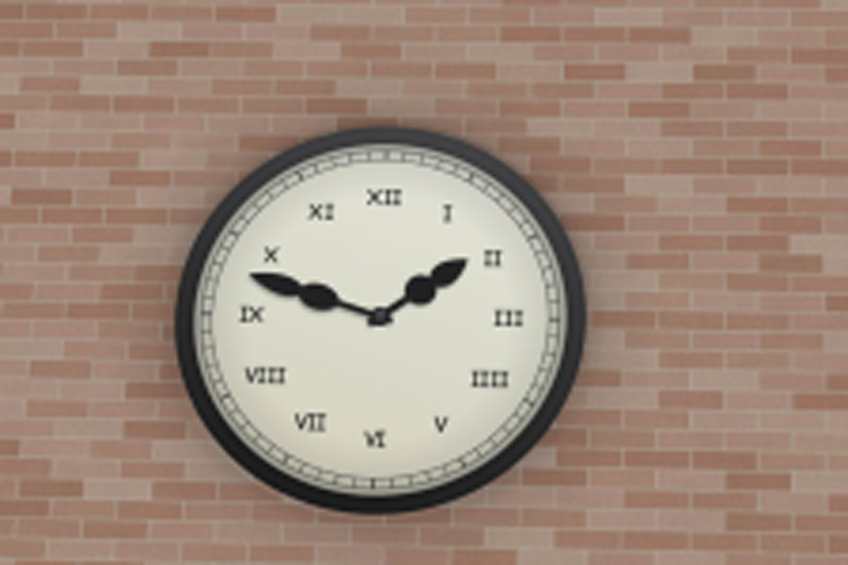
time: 1:48
